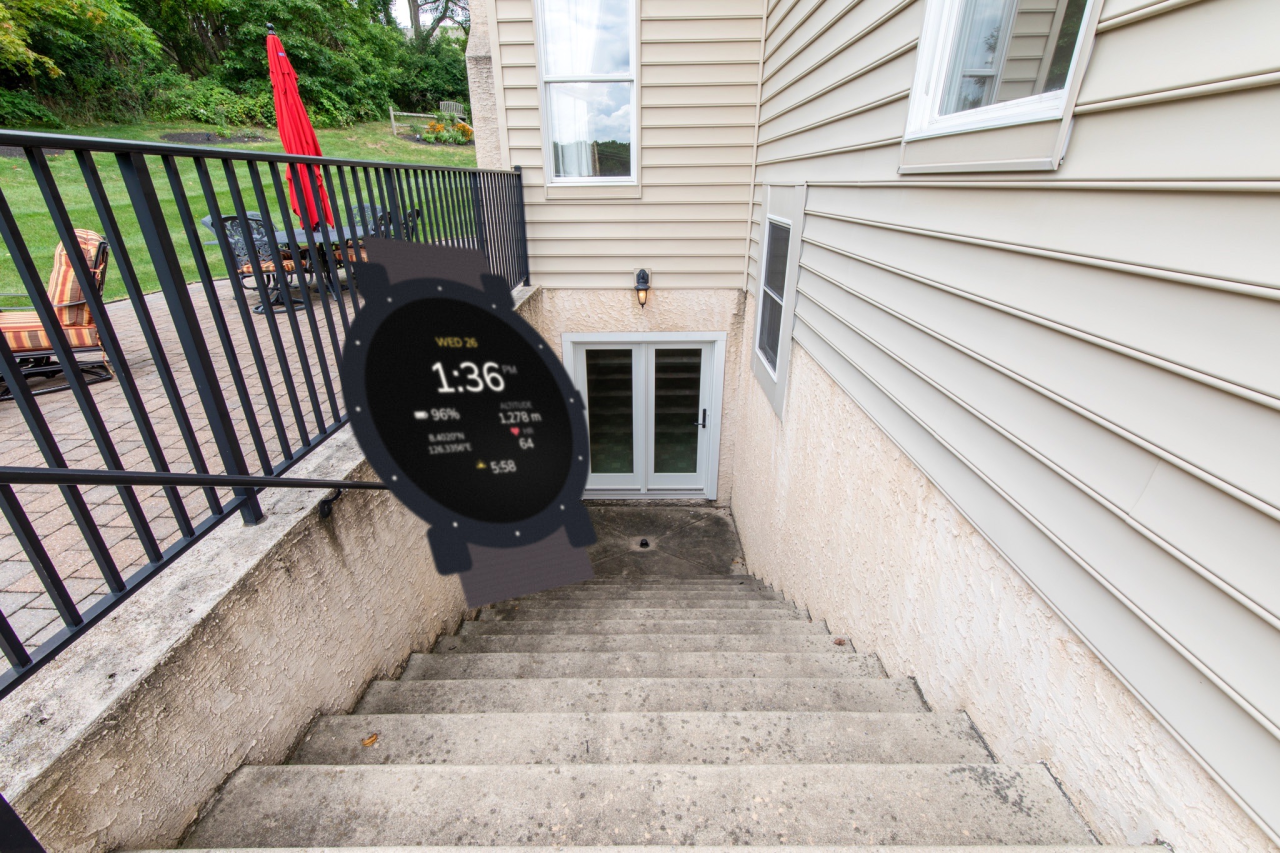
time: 1:36
